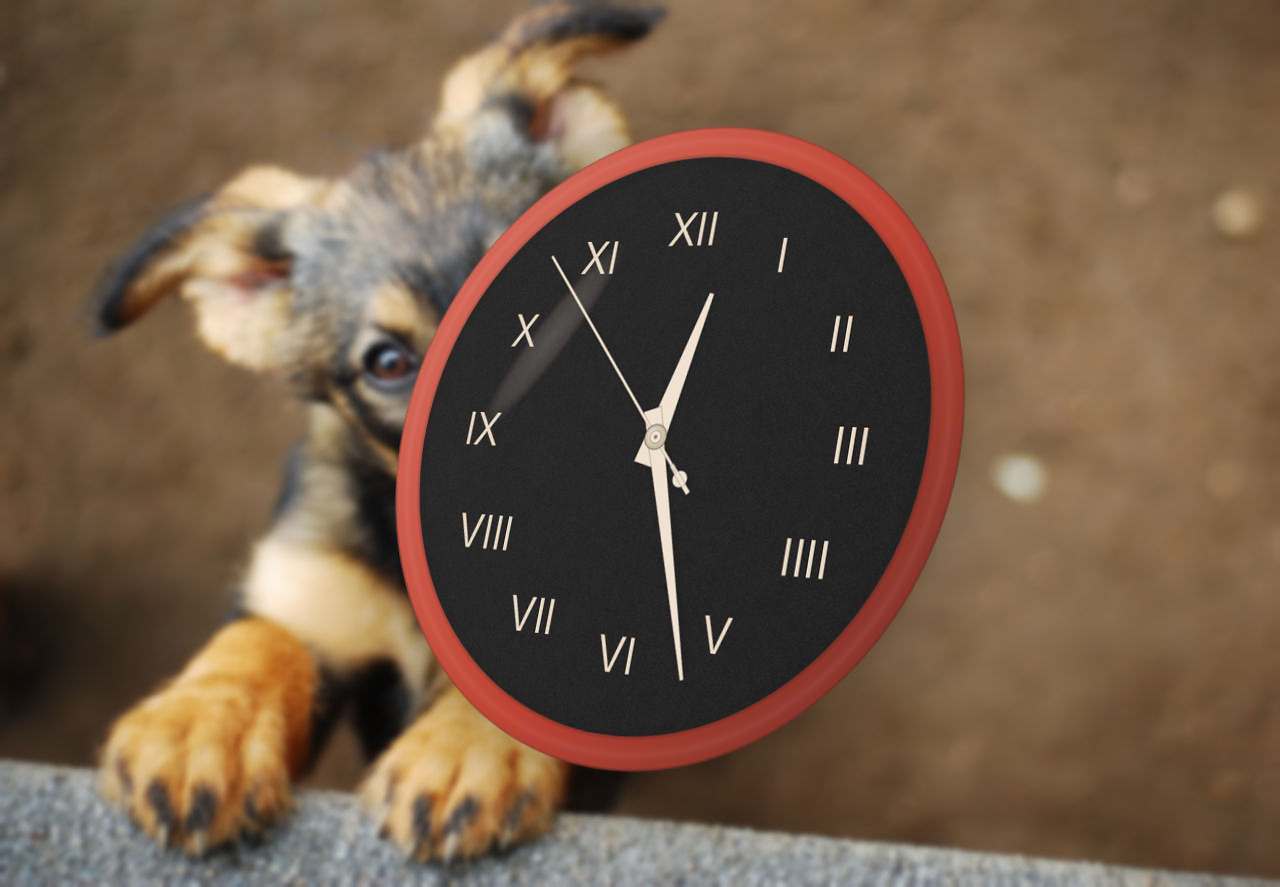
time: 12:26:53
